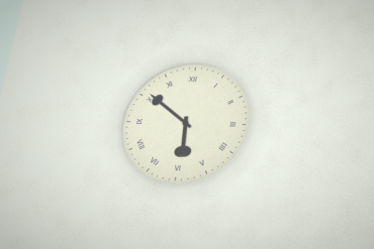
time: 5:51
